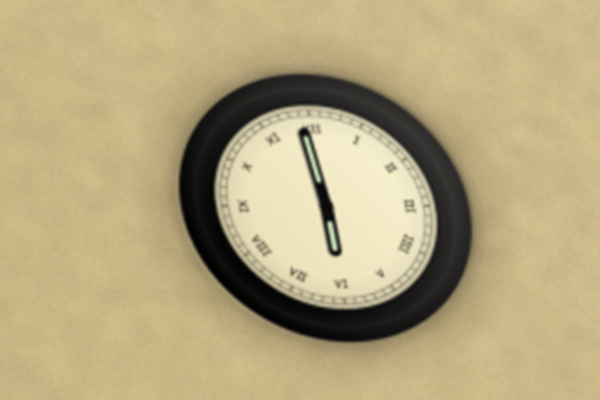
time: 5:59
